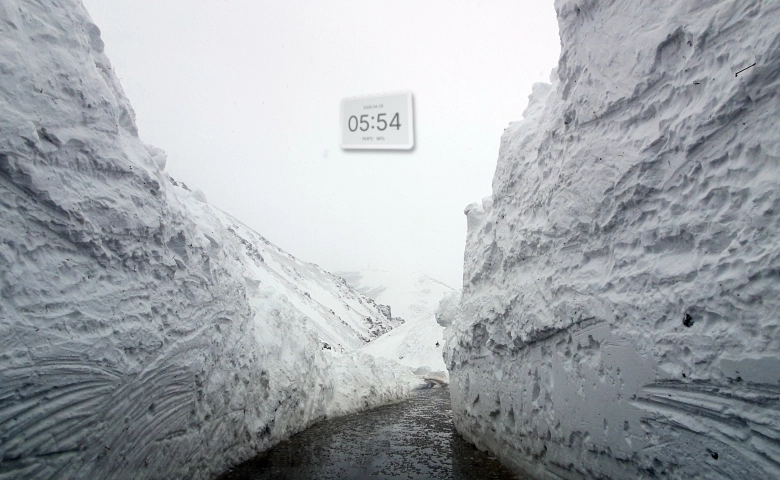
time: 5:54
